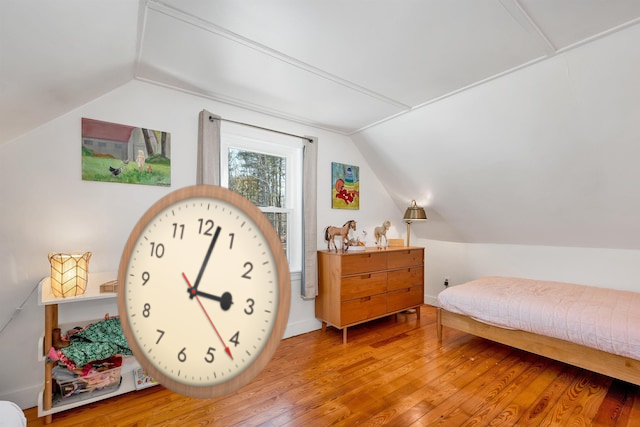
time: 3:02:22
